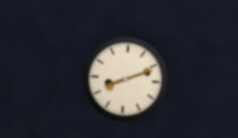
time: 8:11
